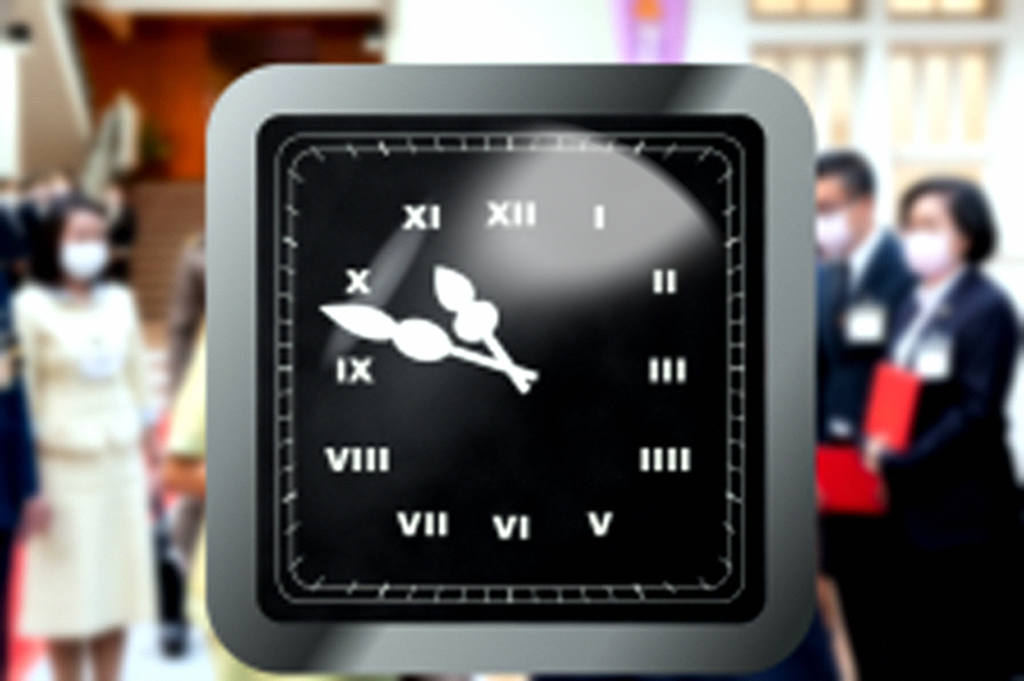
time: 10:48
